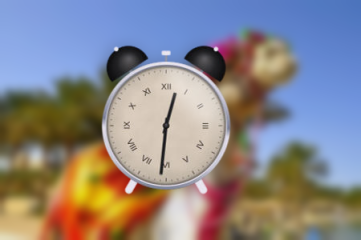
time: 12:31
